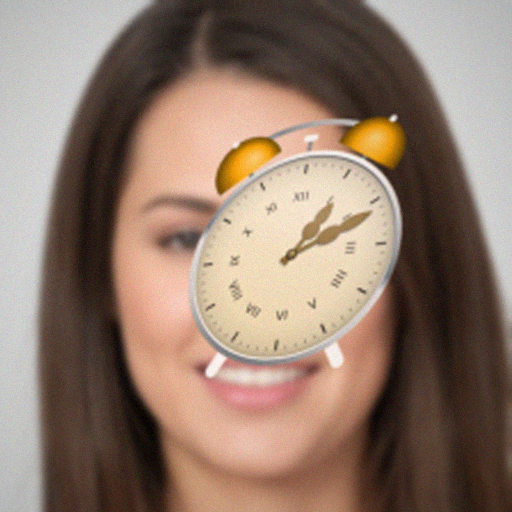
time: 1:11
